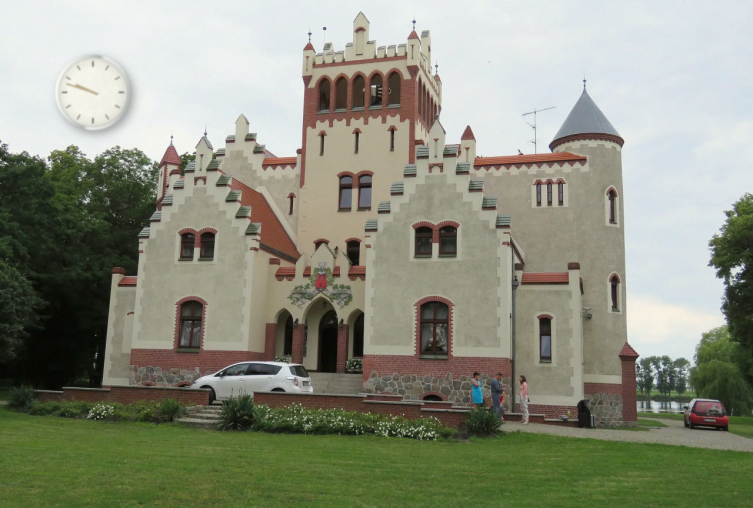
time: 9:48
